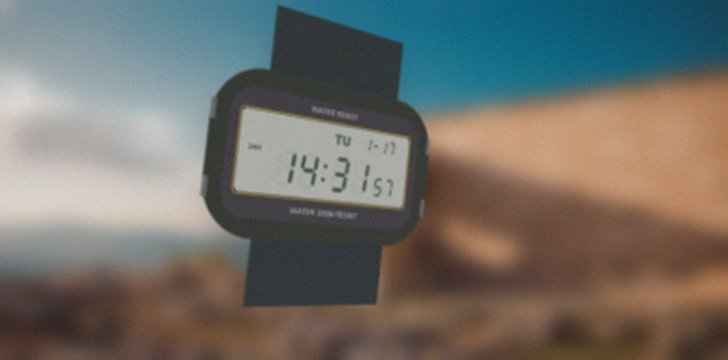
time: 14:31:57
